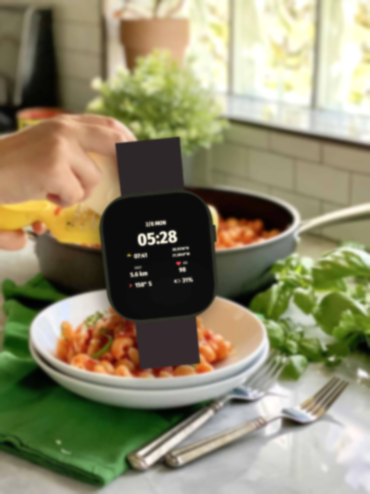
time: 5:28
